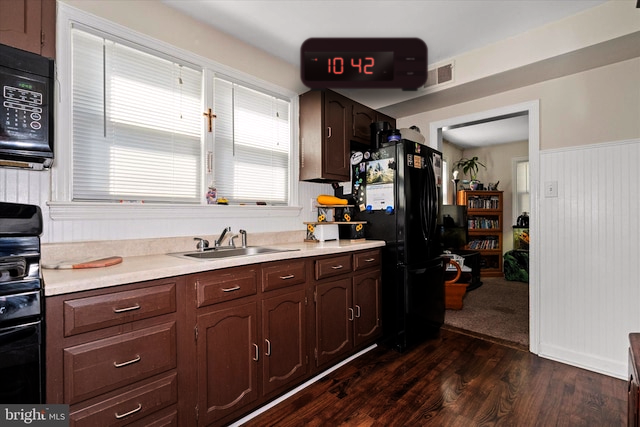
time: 10:42
